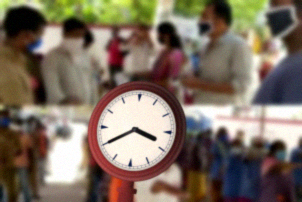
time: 3:40
